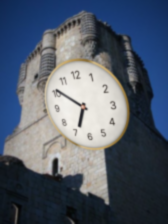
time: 6:51
